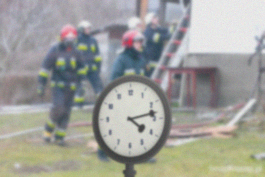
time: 4:13
